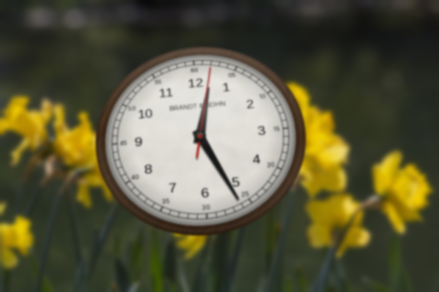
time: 12:26:02
